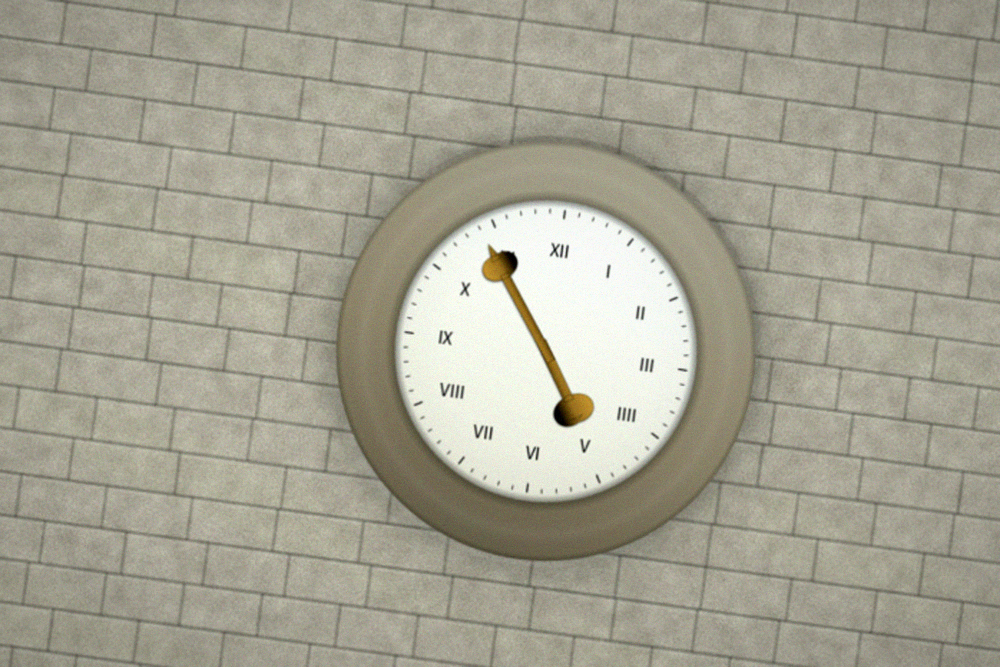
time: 4:54
